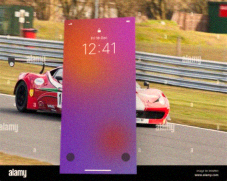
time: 12:41
